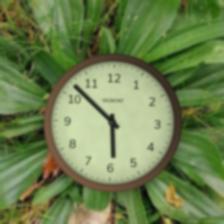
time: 5:52
